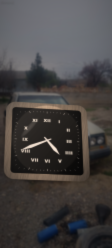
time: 4:41
